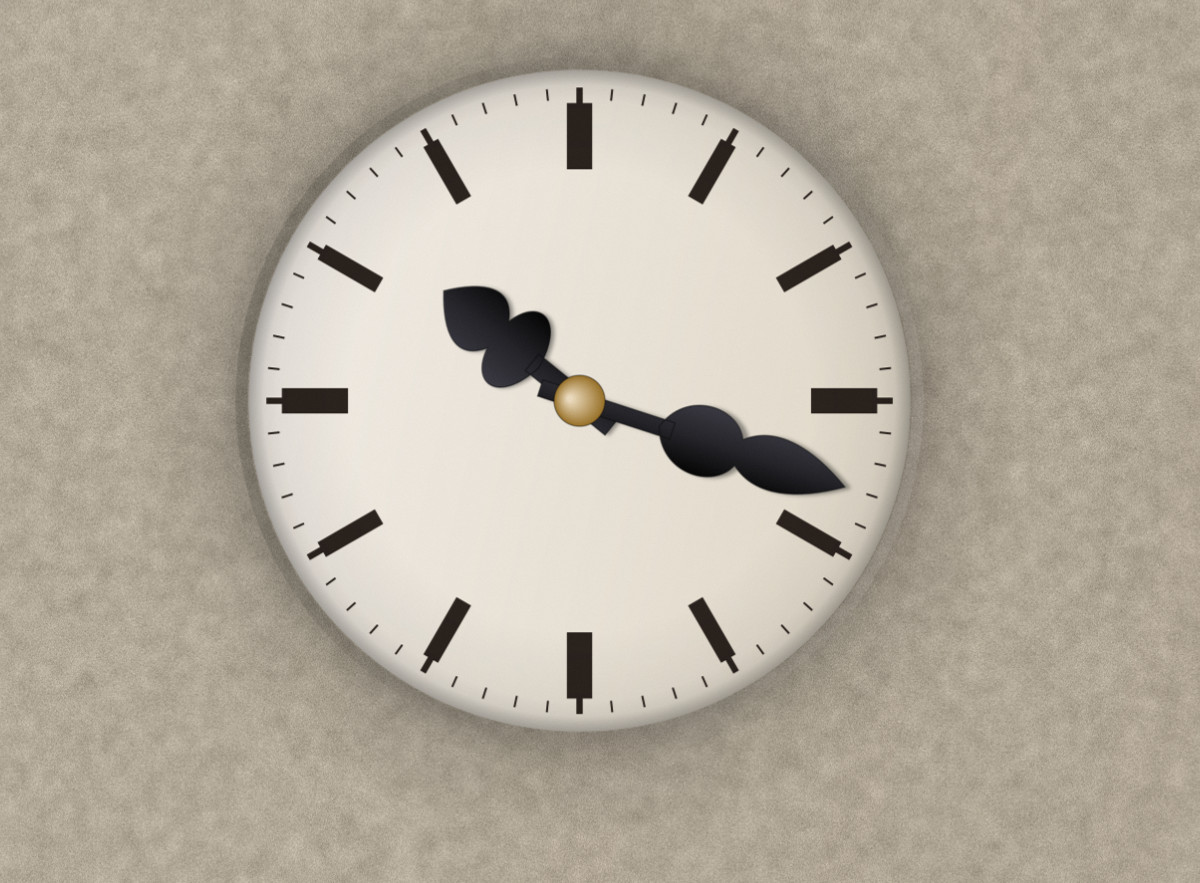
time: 10:18
